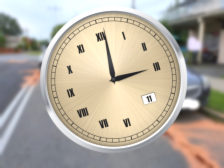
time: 3:01
